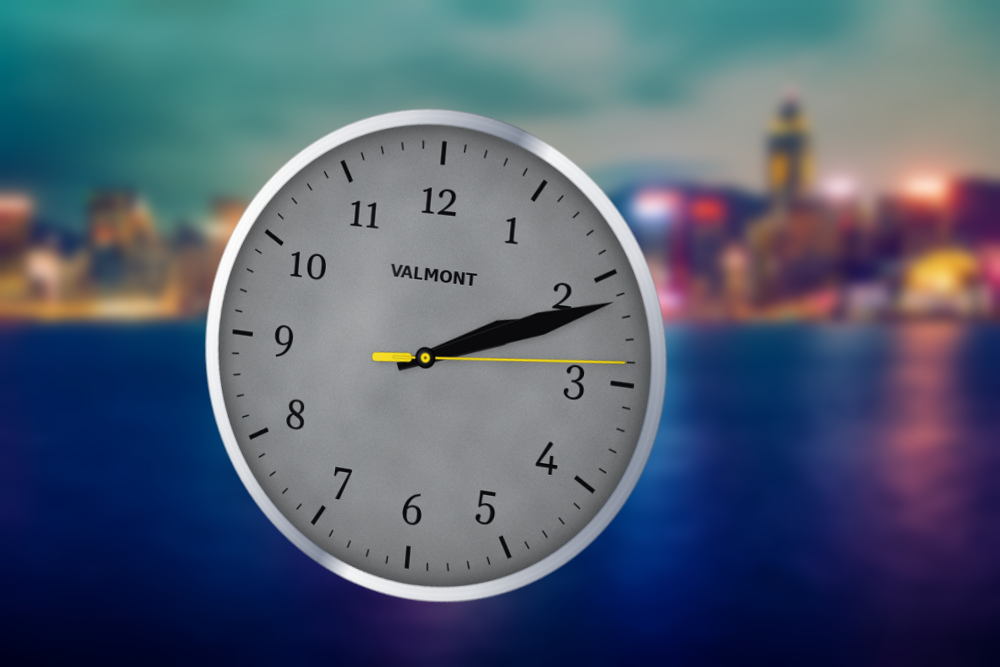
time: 2:11:14
